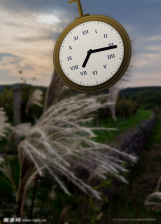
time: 7:16
